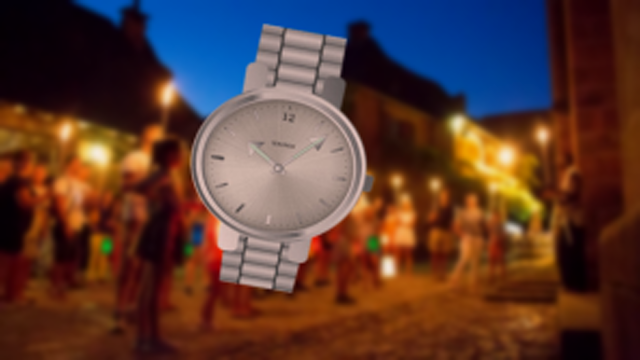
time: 10:07
